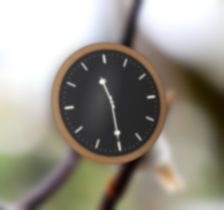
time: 11:30
